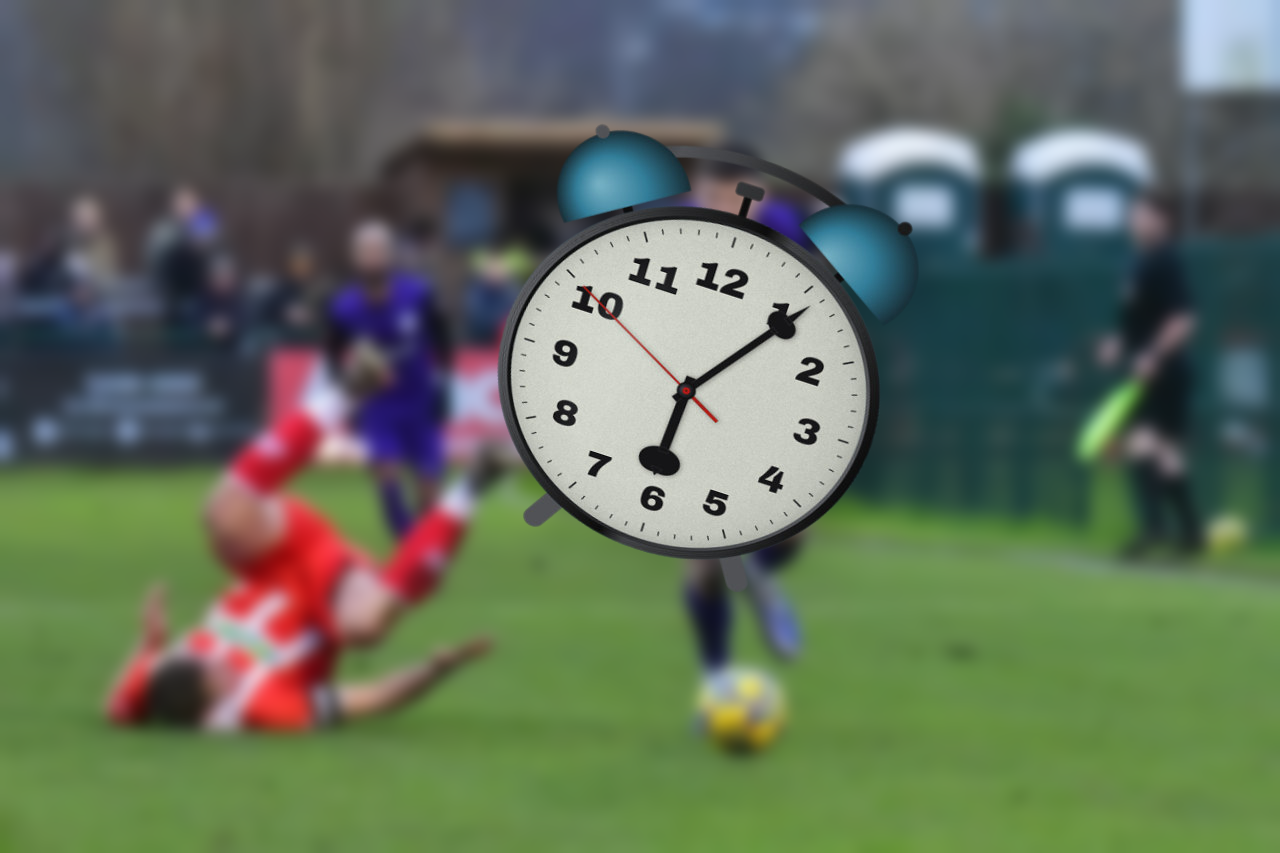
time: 6:05:50
